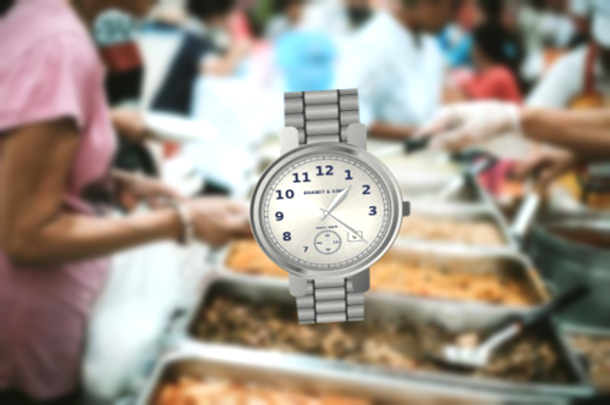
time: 1:22
